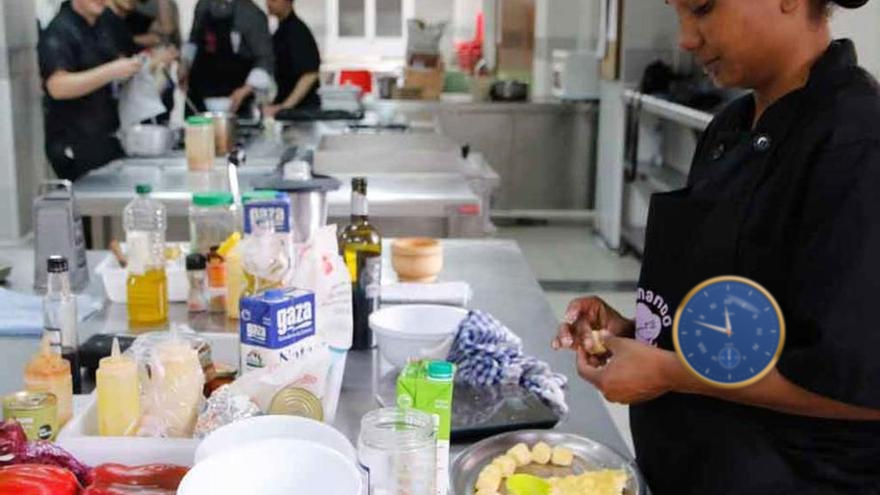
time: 11:48
